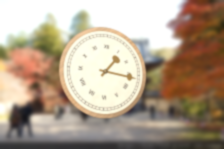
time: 1:16
